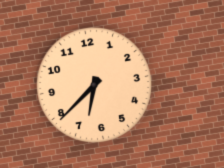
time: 6:39
